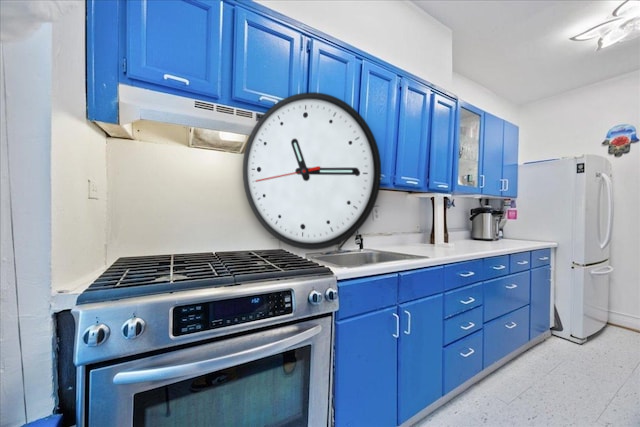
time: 11:14:43
